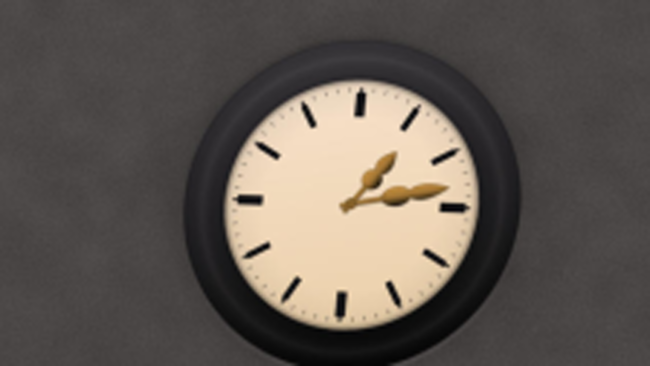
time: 1:13
